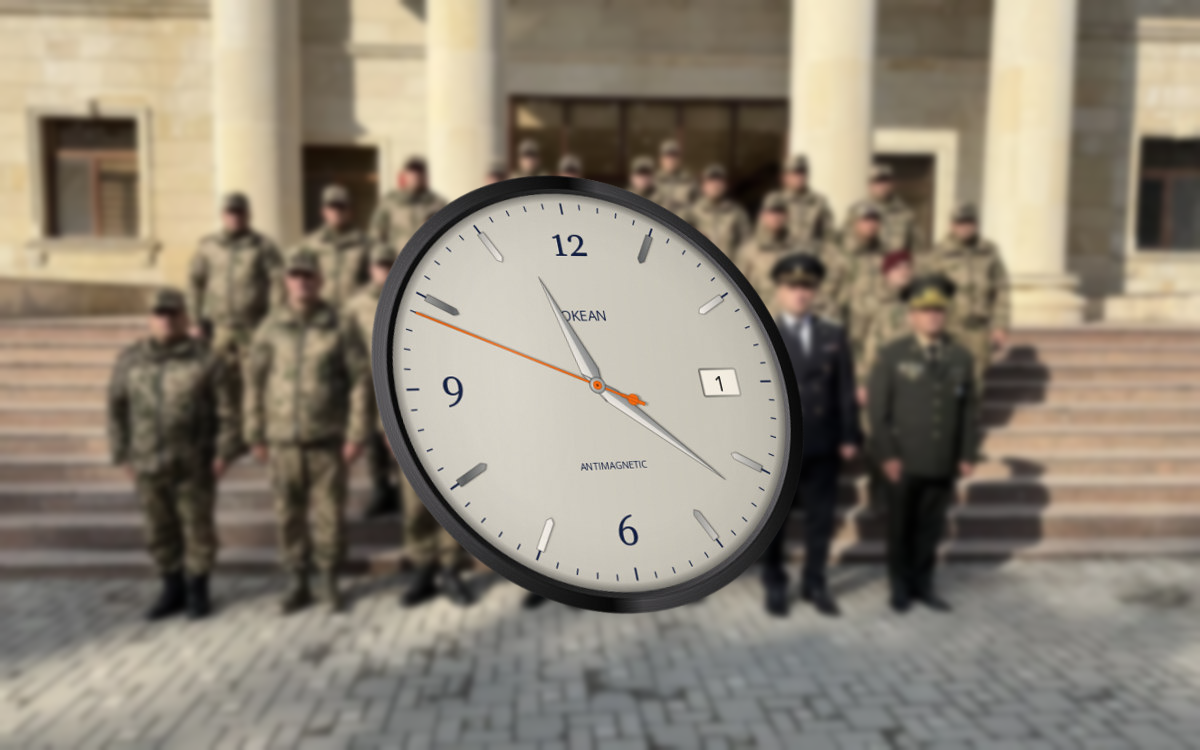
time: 11:21:49
